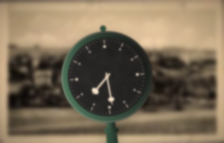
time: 7:29
